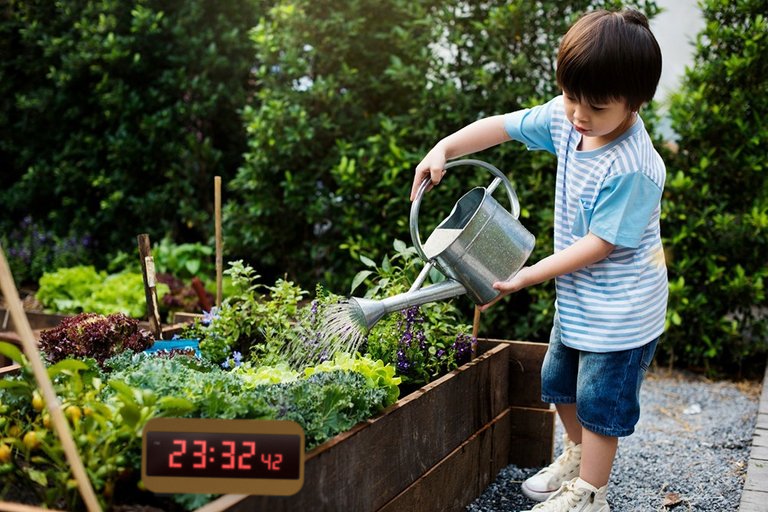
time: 23:32:42
